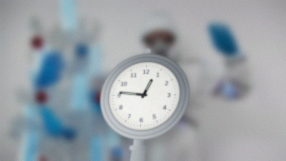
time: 12:46
